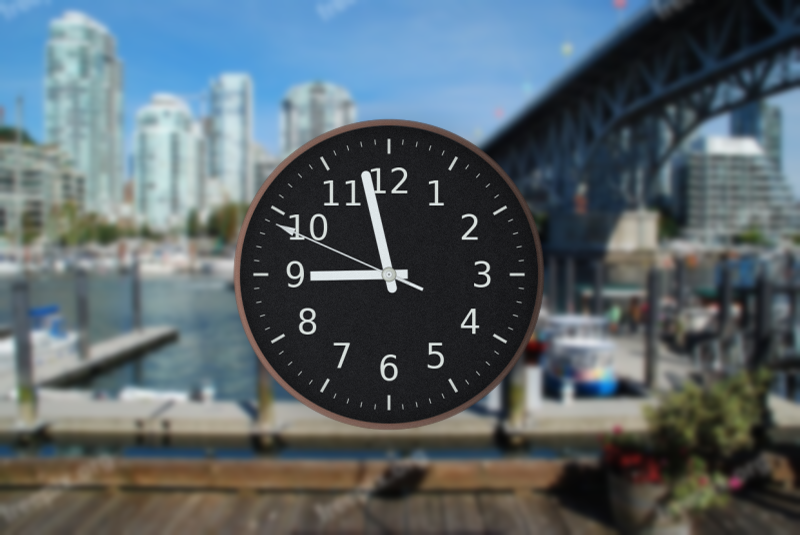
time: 8:57:49
